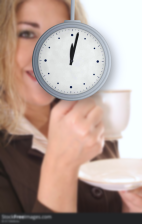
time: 12:02
